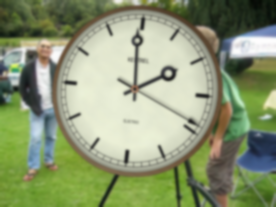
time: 1:59:19
